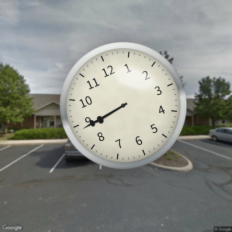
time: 8:44
